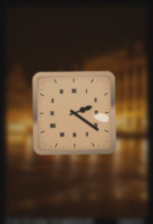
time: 2:21
